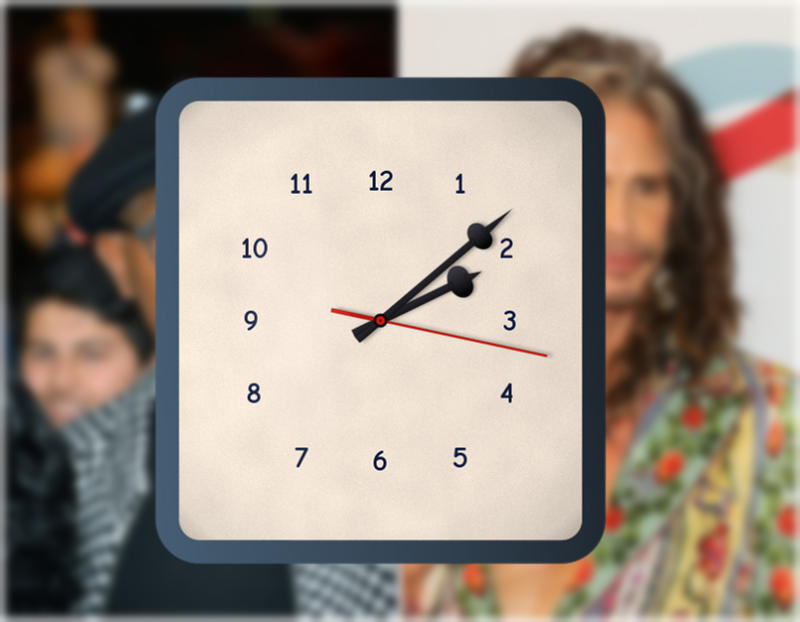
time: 2:08:17
